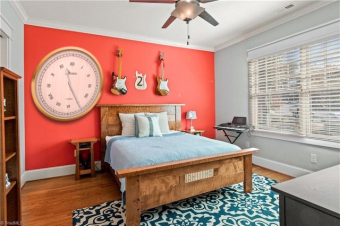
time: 11:25
